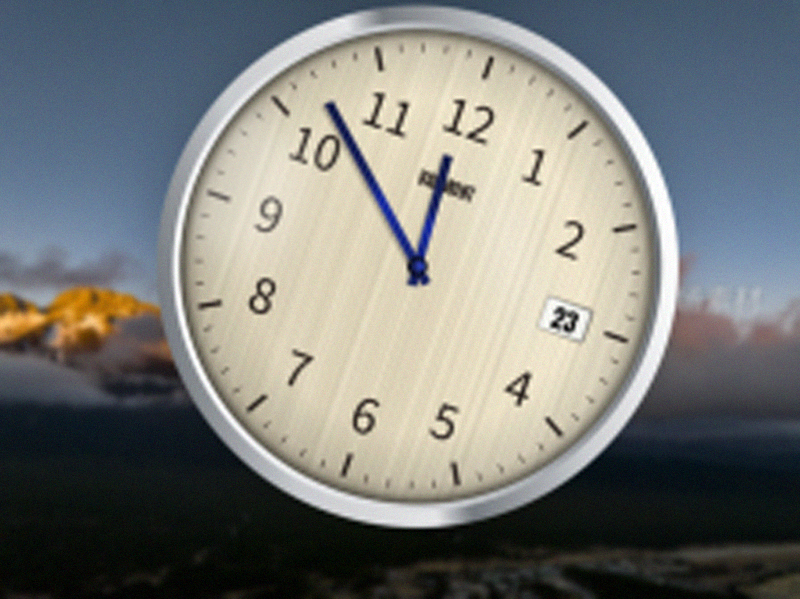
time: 11:52
